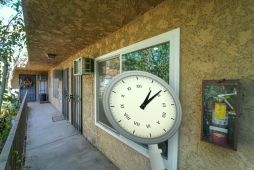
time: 1:09
